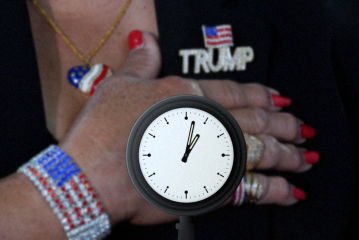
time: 1:02
